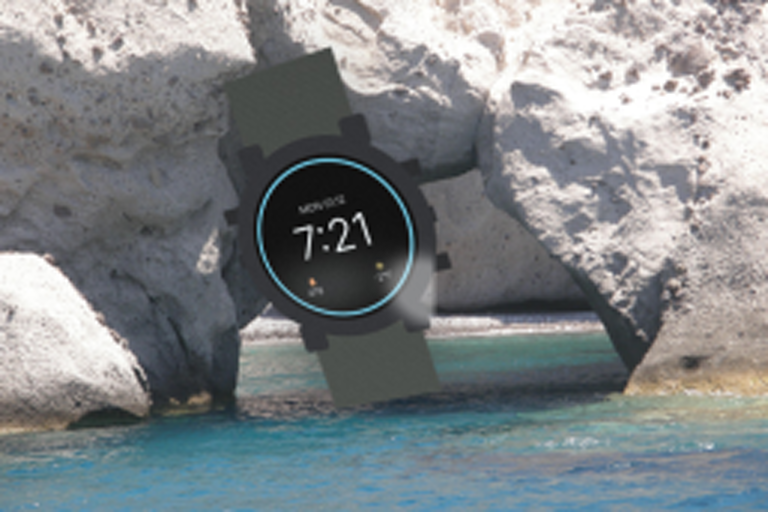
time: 7:21
